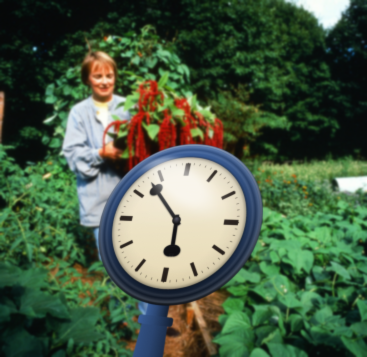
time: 5:53
